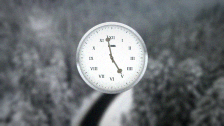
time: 4:58
